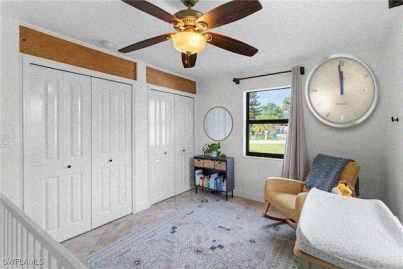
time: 11:59
